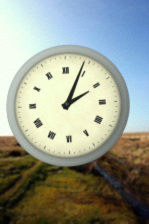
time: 2:04
